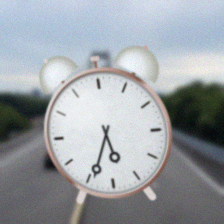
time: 5:34
